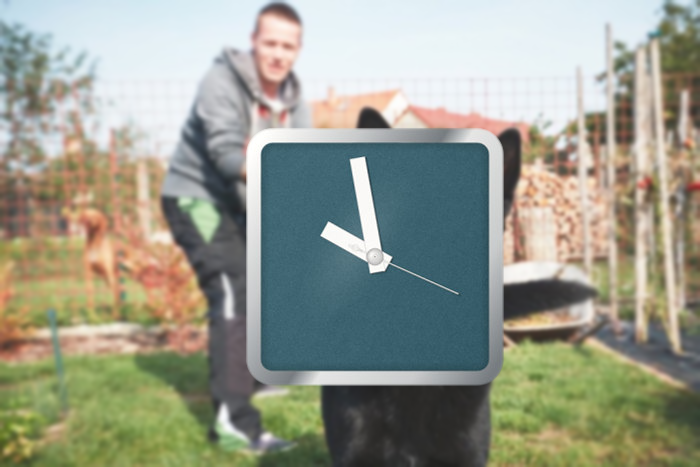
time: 9:58:19
